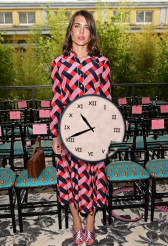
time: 10:41
